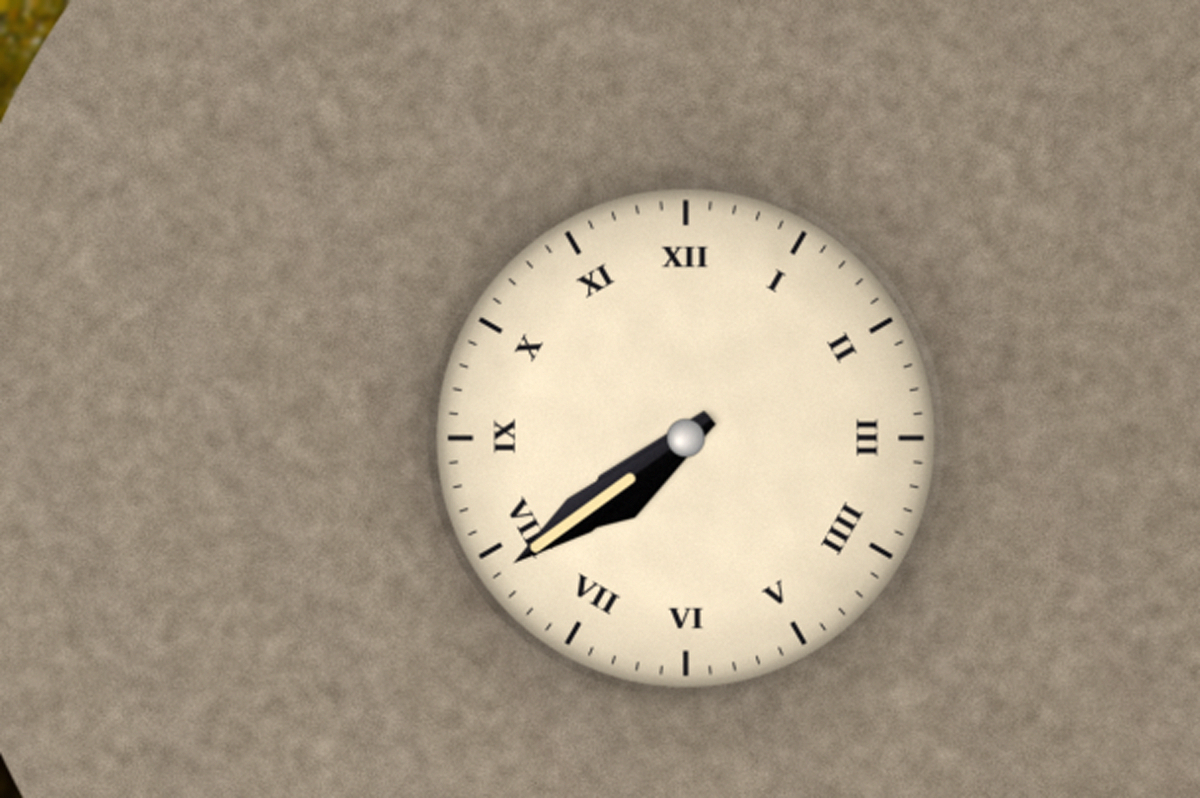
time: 7:39
